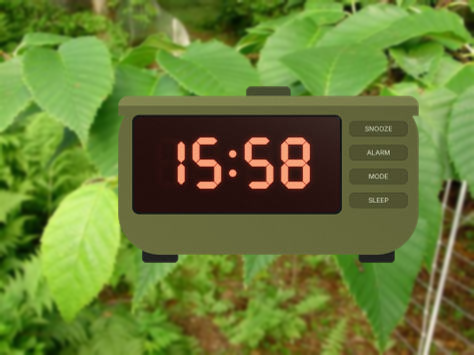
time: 15:58
